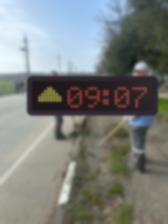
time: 9:07
